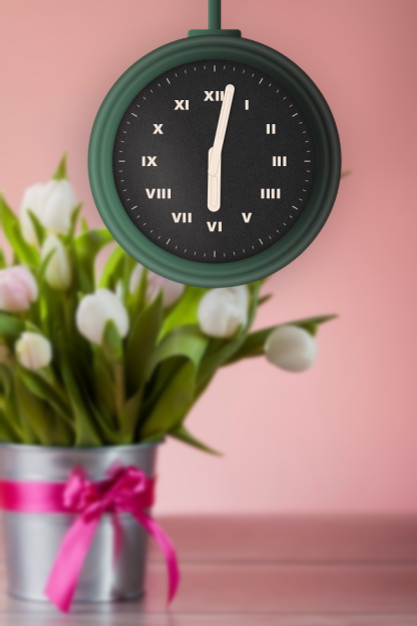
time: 6:02
